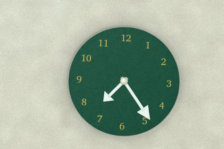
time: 7:24
